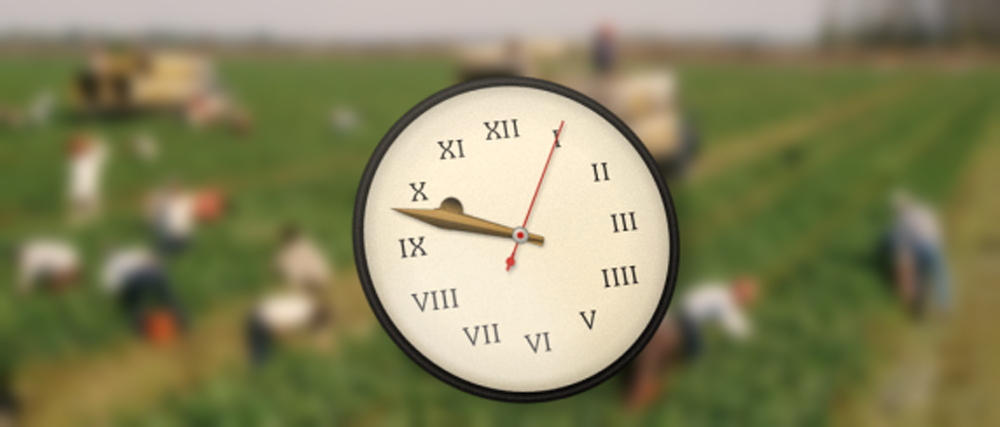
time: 9:48:05
